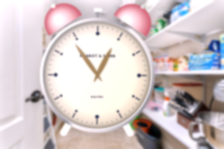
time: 12:54
